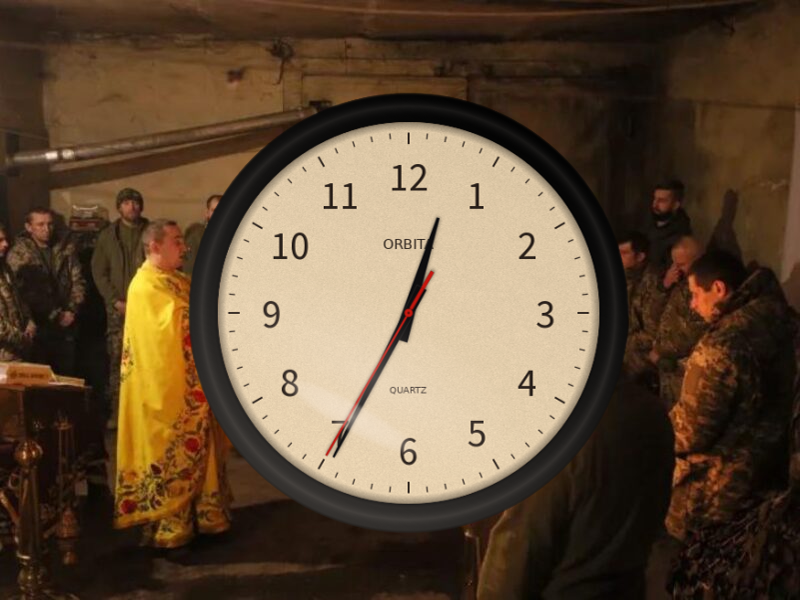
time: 12:34:35
